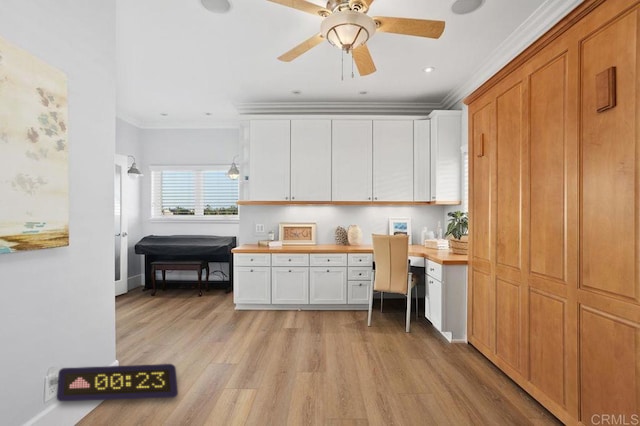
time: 0:23
